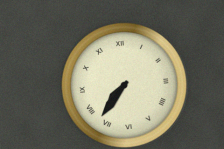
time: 7:37
